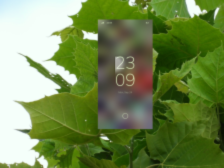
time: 23:09
